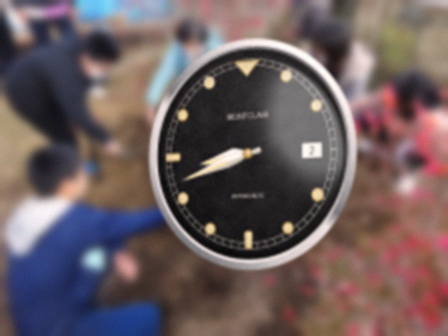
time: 8:42
